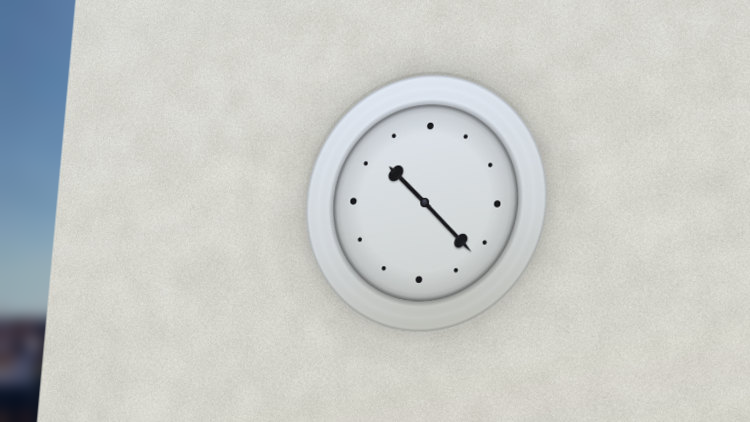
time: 10:22
